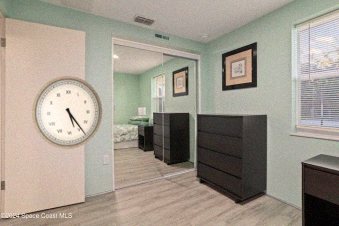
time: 5:24
